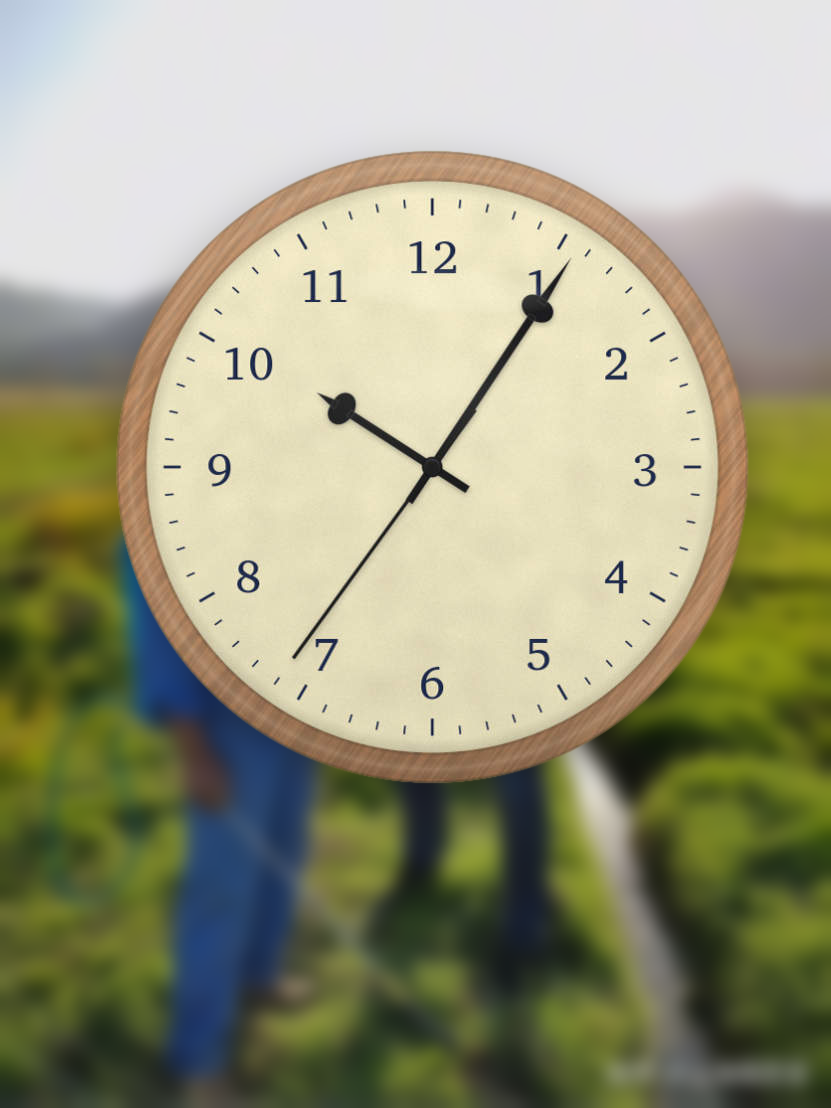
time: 10:05:36
